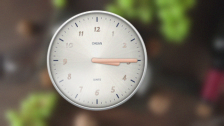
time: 3:15
